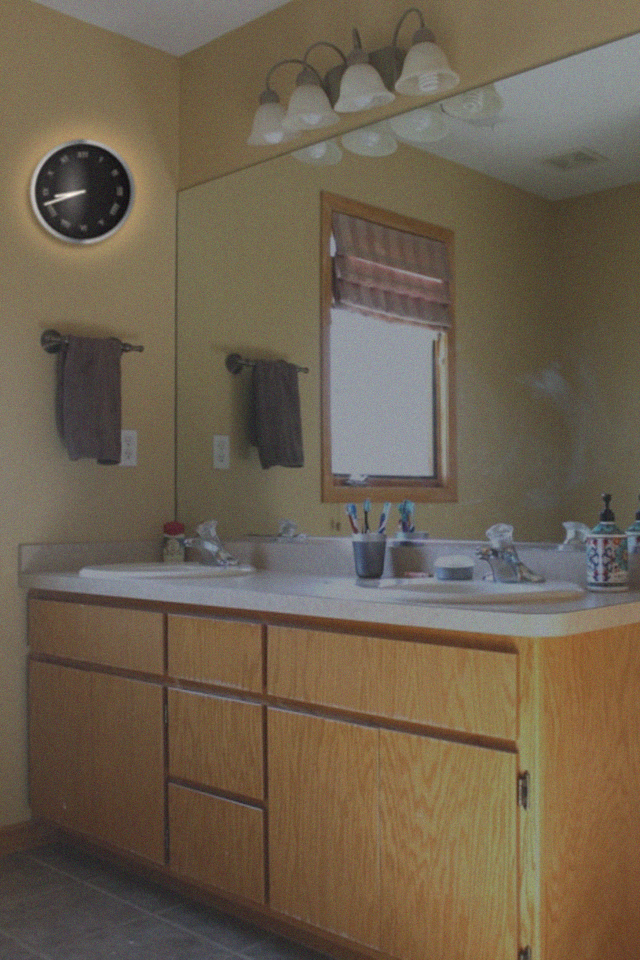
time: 8:42
